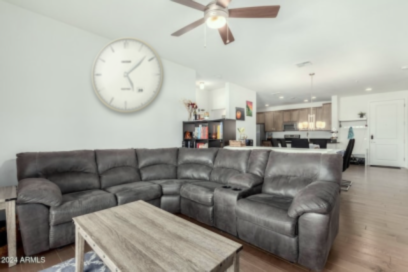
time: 5:08
